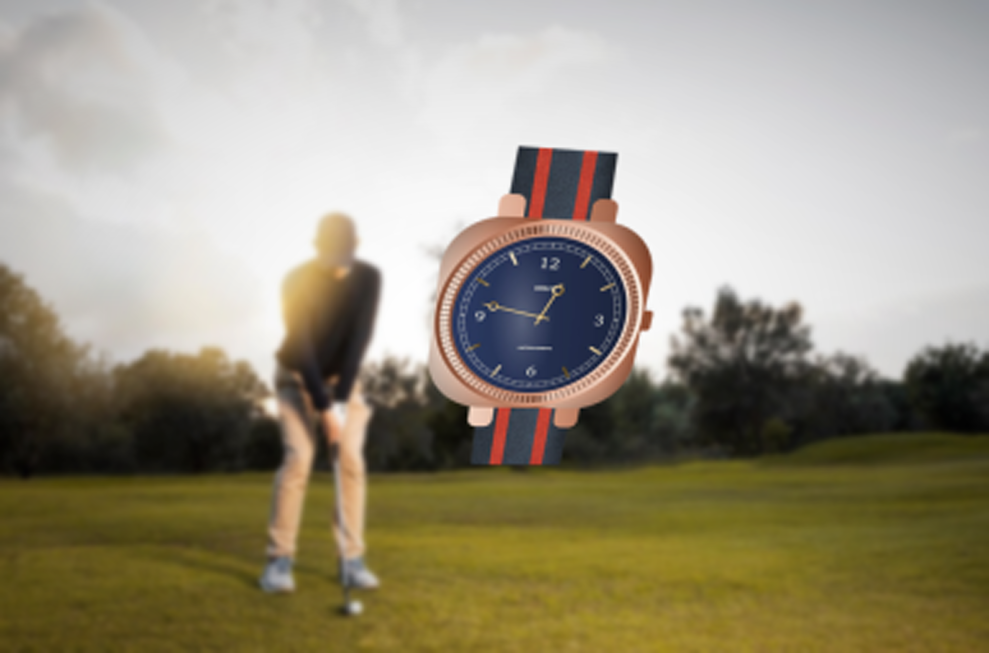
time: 12:47
